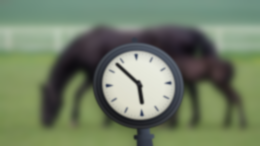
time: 5:53
